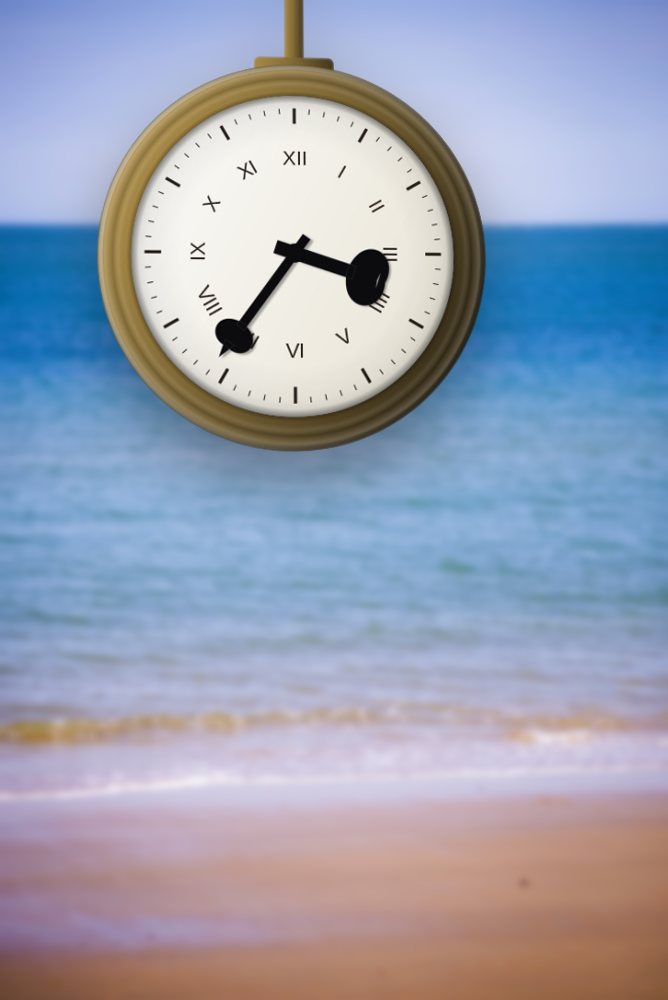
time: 3:36
